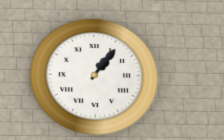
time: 1:06
